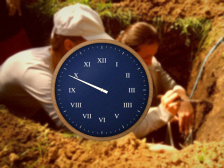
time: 9:49
